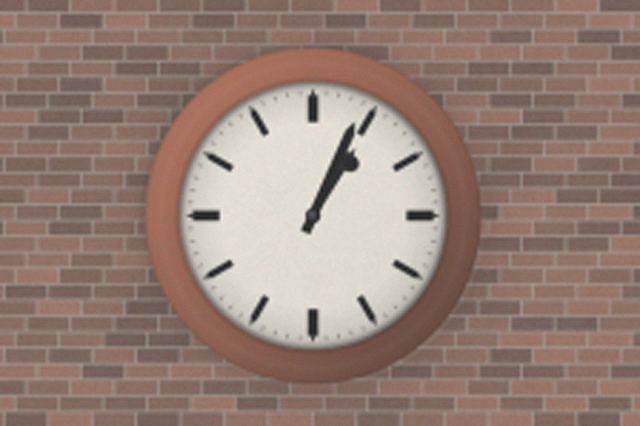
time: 1:04
